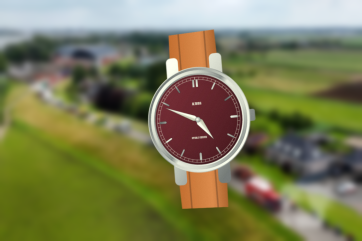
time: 4:49
